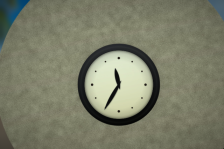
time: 11:35
